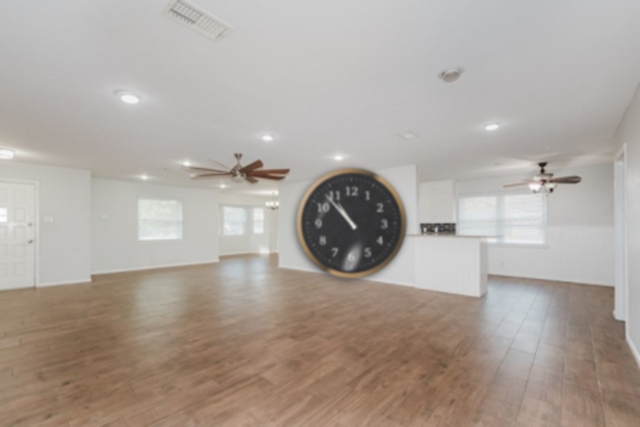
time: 10:53
